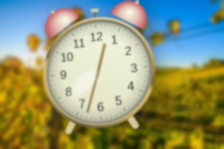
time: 12:33
